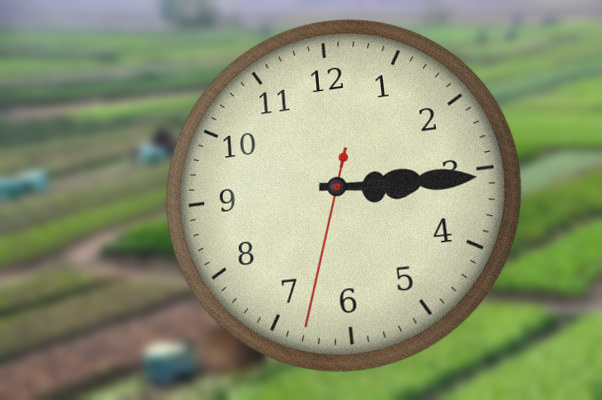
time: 3:15:33
